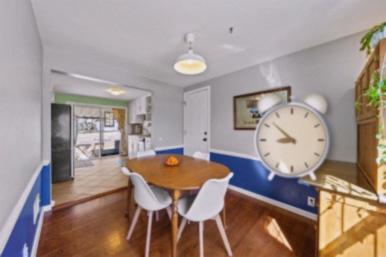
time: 8:52
